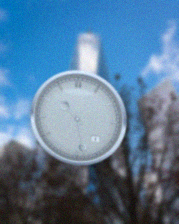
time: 10:28
